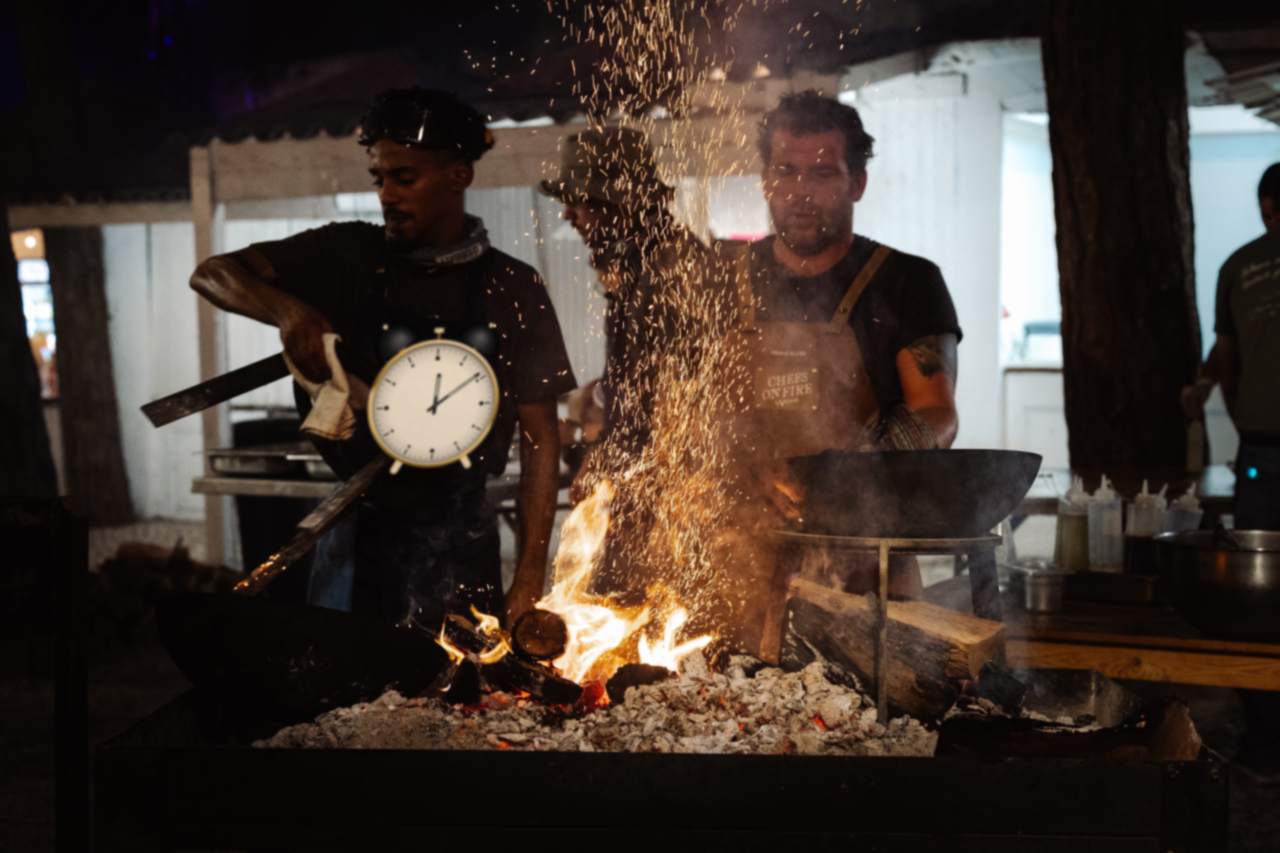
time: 12:09
